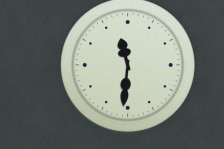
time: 11:31
